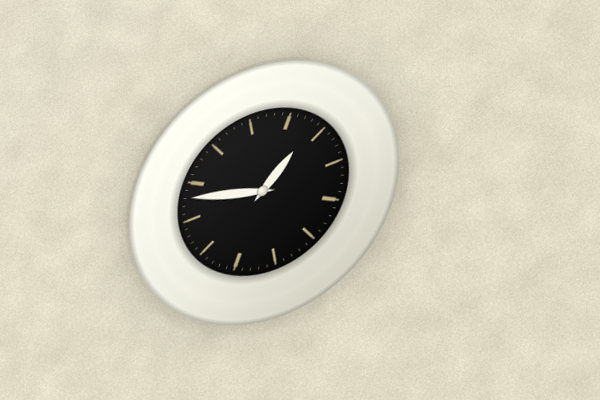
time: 12:43
